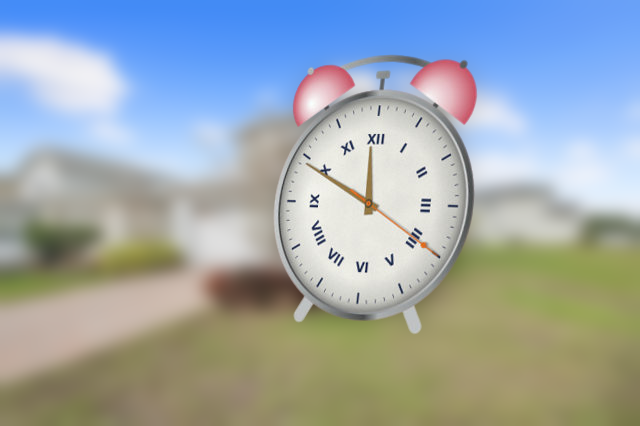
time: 11:49:20
